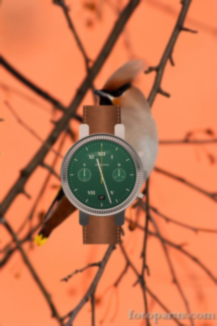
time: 11:27
